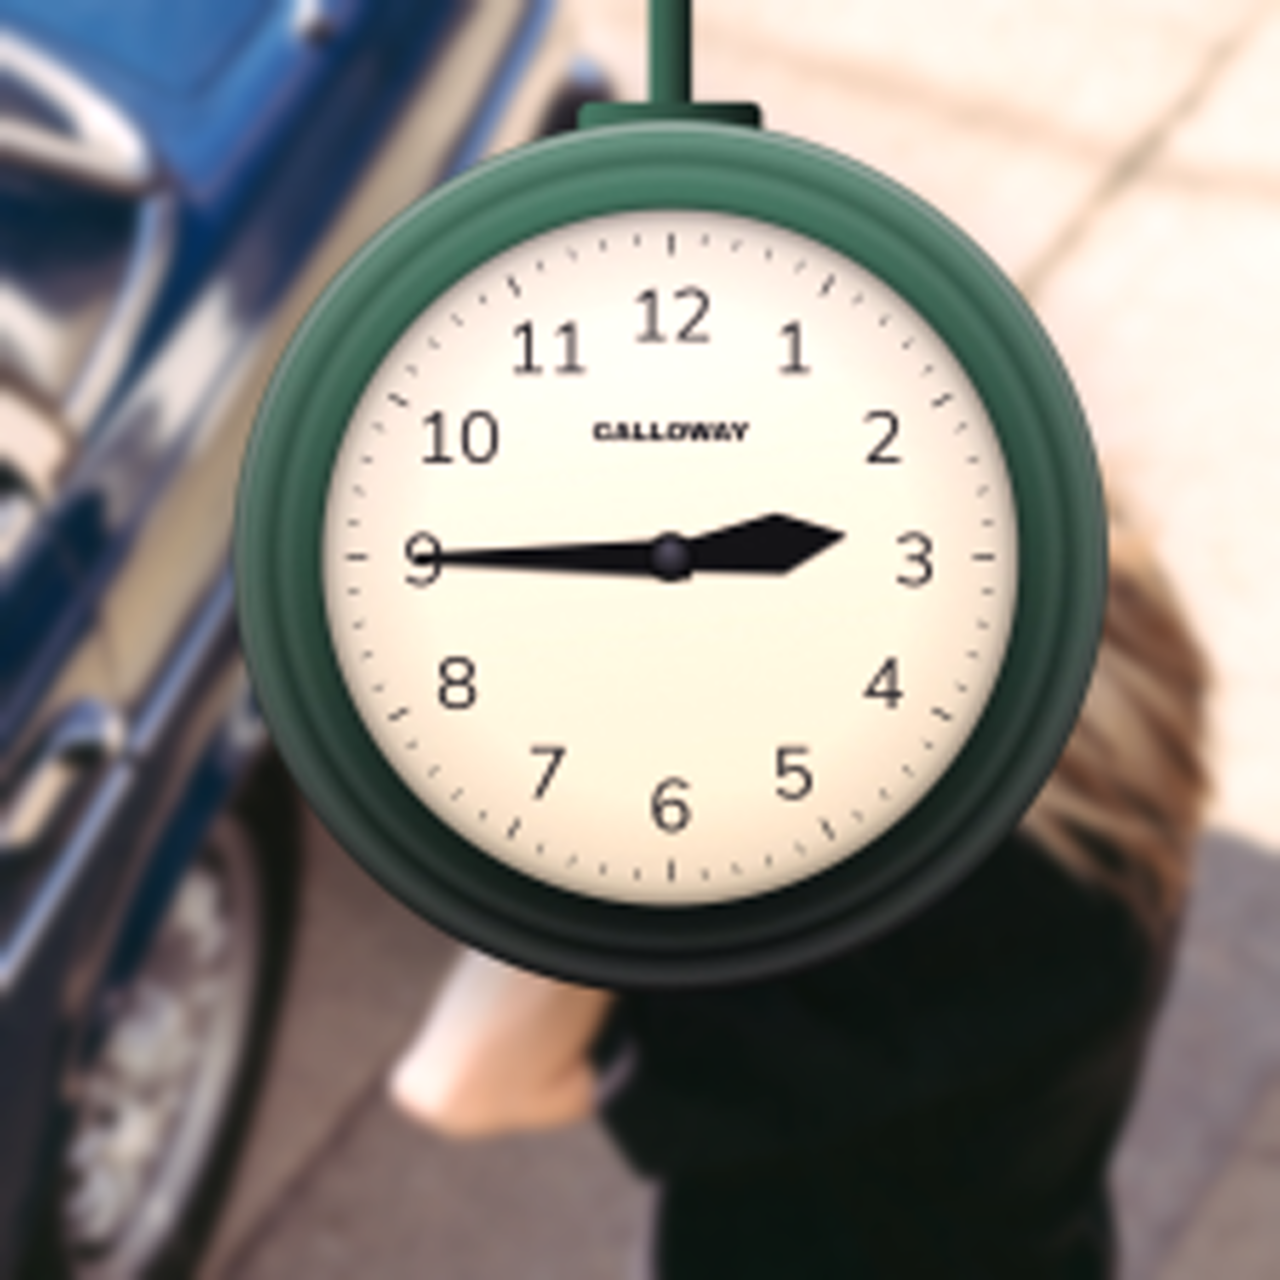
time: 2:45
